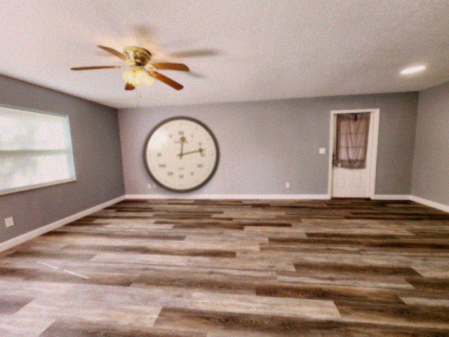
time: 12:13
